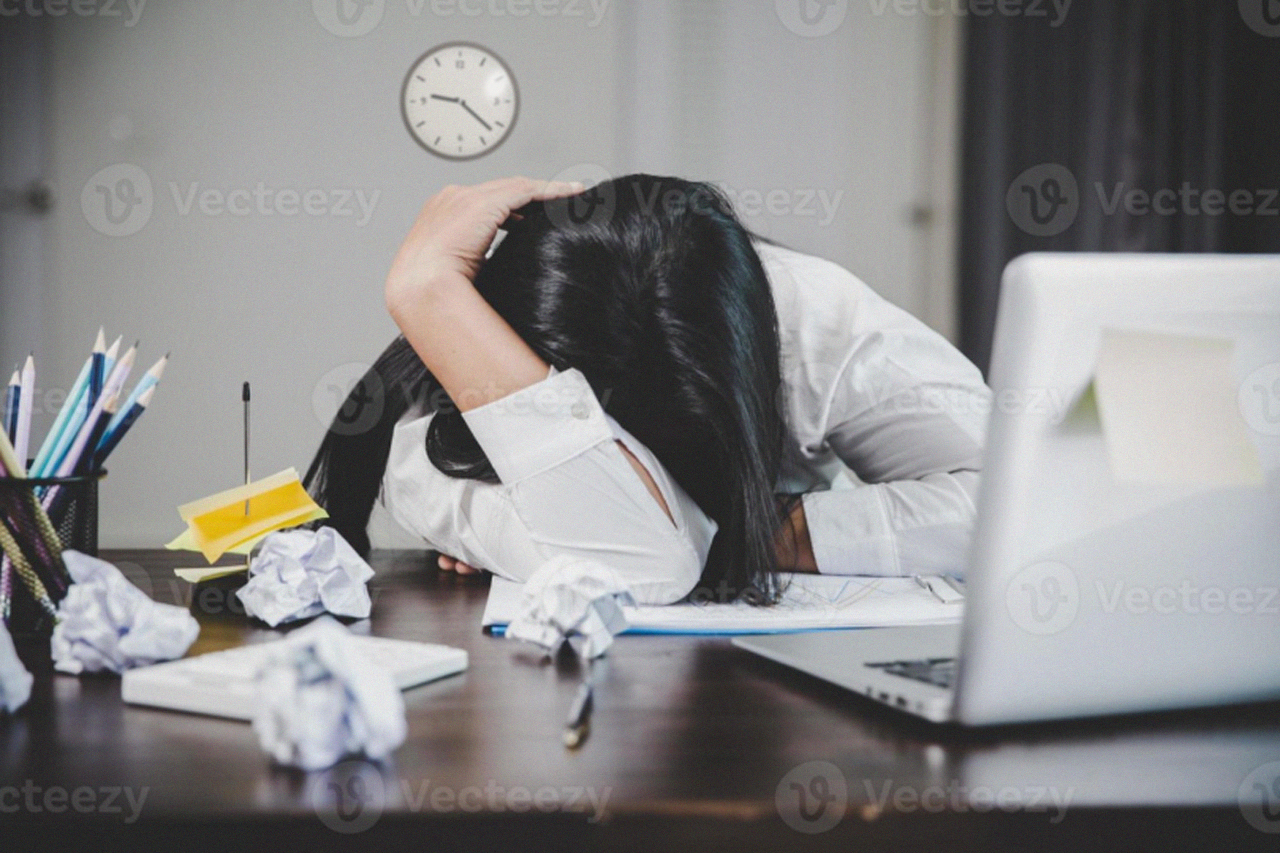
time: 9:22
